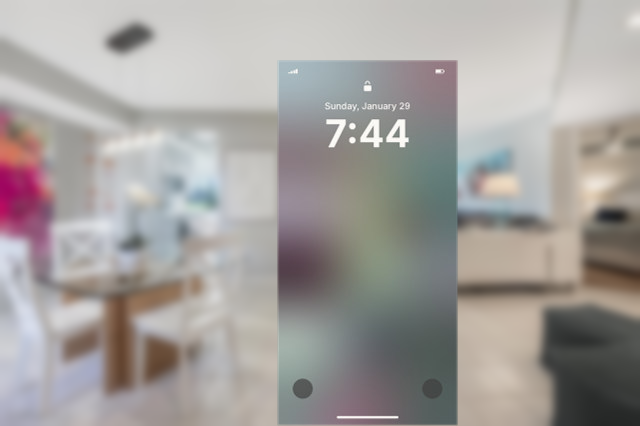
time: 7:44
